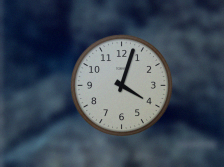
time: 4:03
